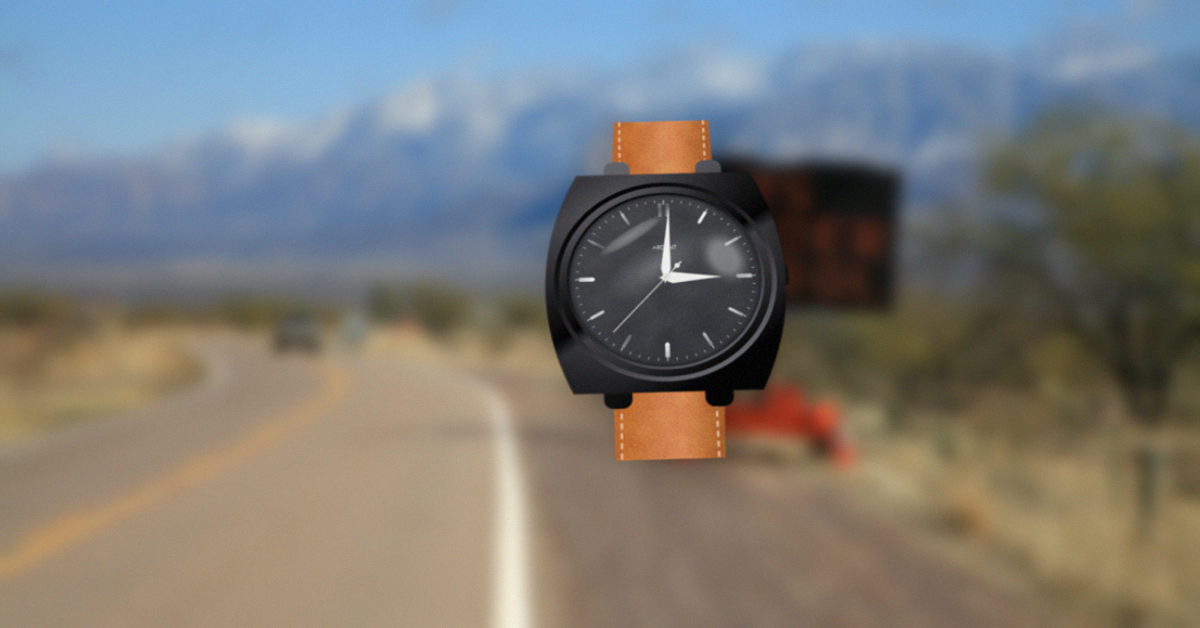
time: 3:00:37
